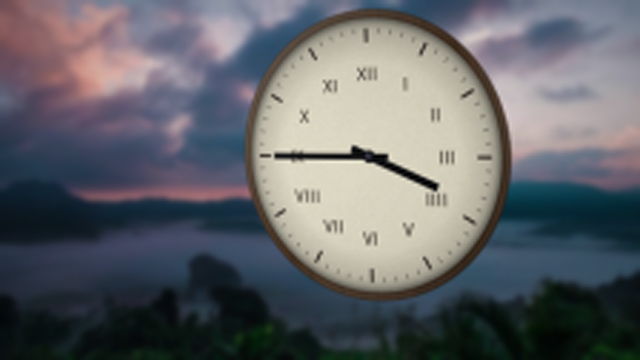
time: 3:45
